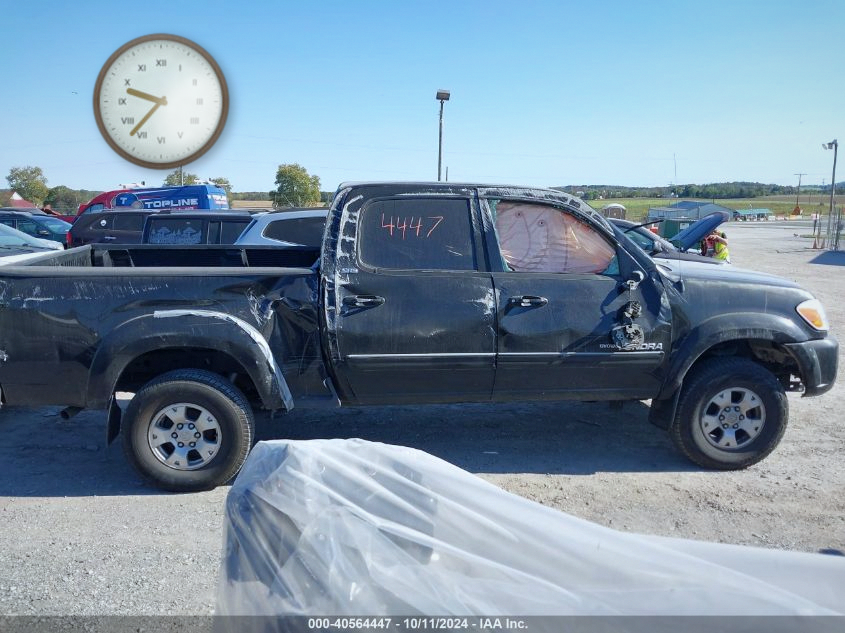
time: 9:37
